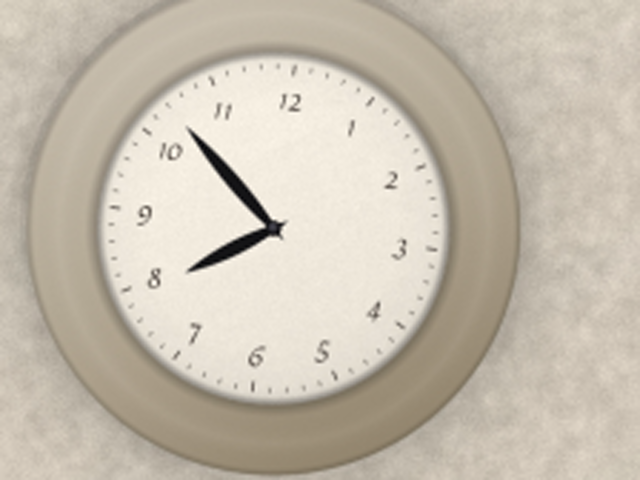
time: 7:52
